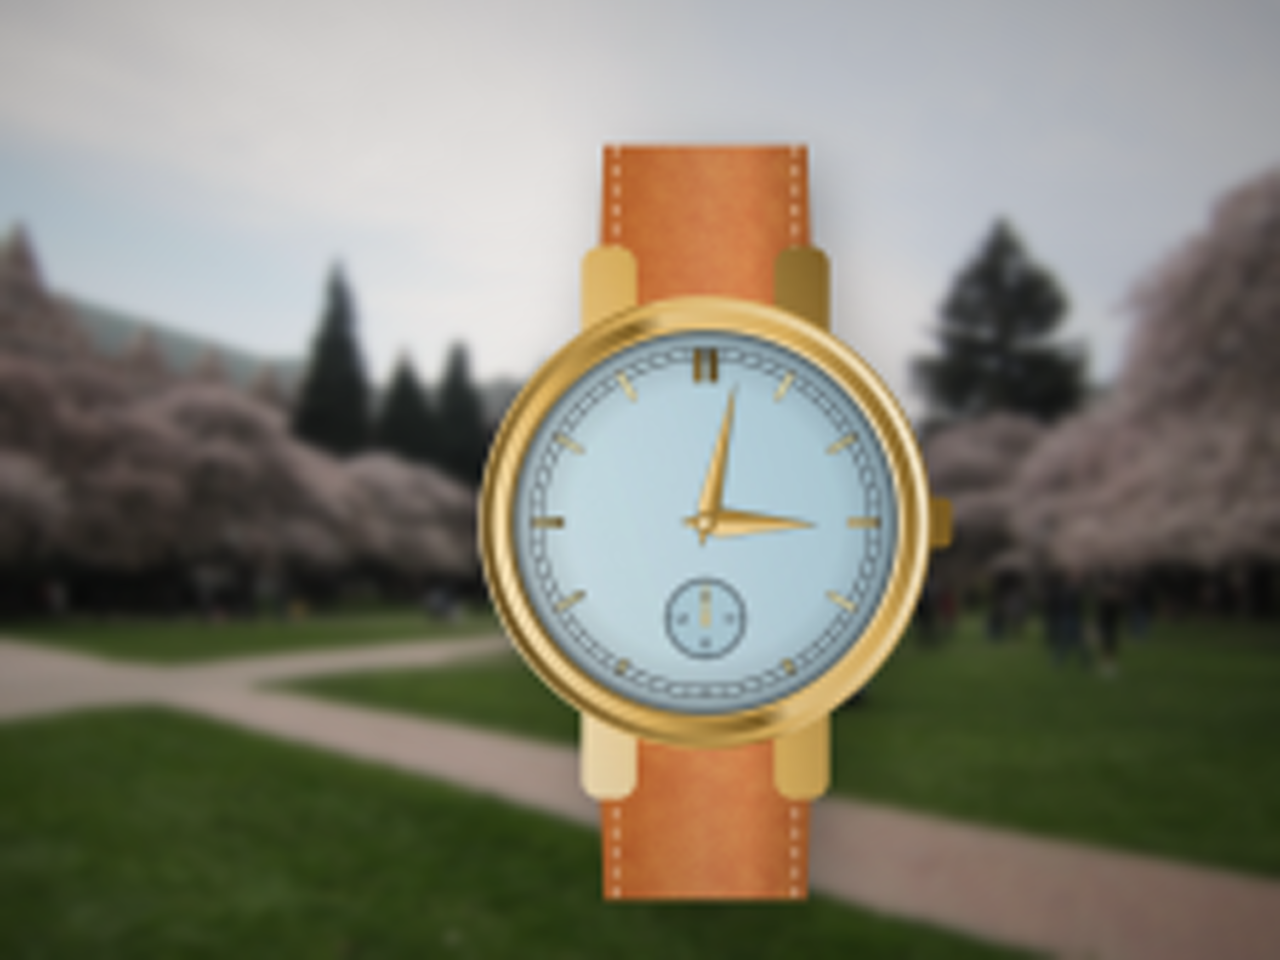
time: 3:02
